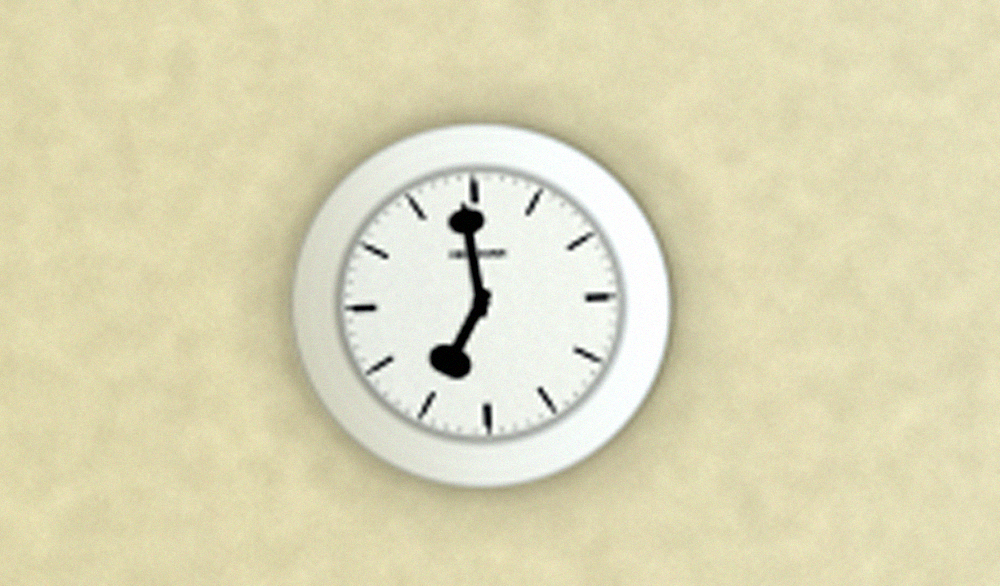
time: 6:59
